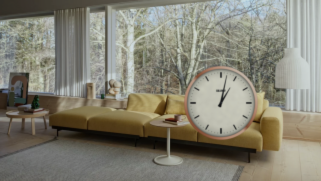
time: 1:02
